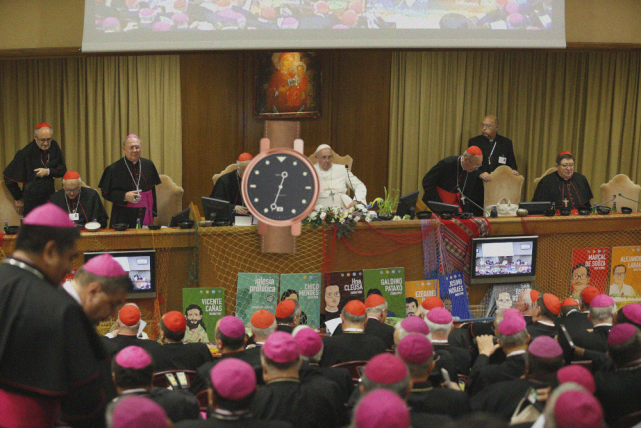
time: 12:33
